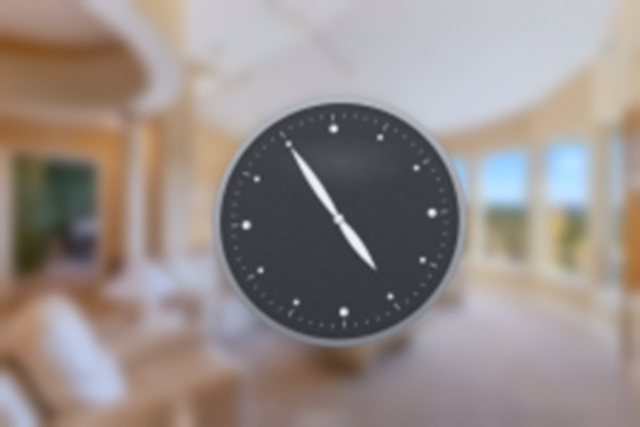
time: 4:55
